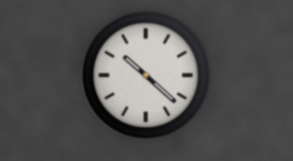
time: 10:22
